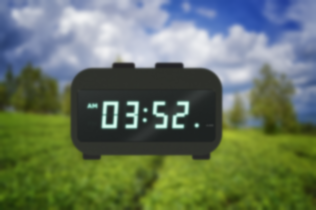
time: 3:52
